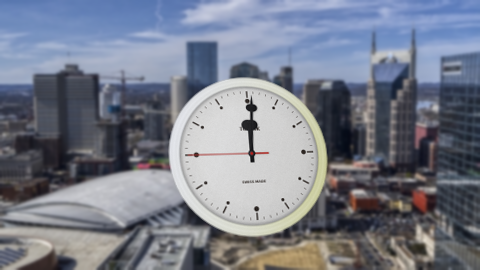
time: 12:00:45
